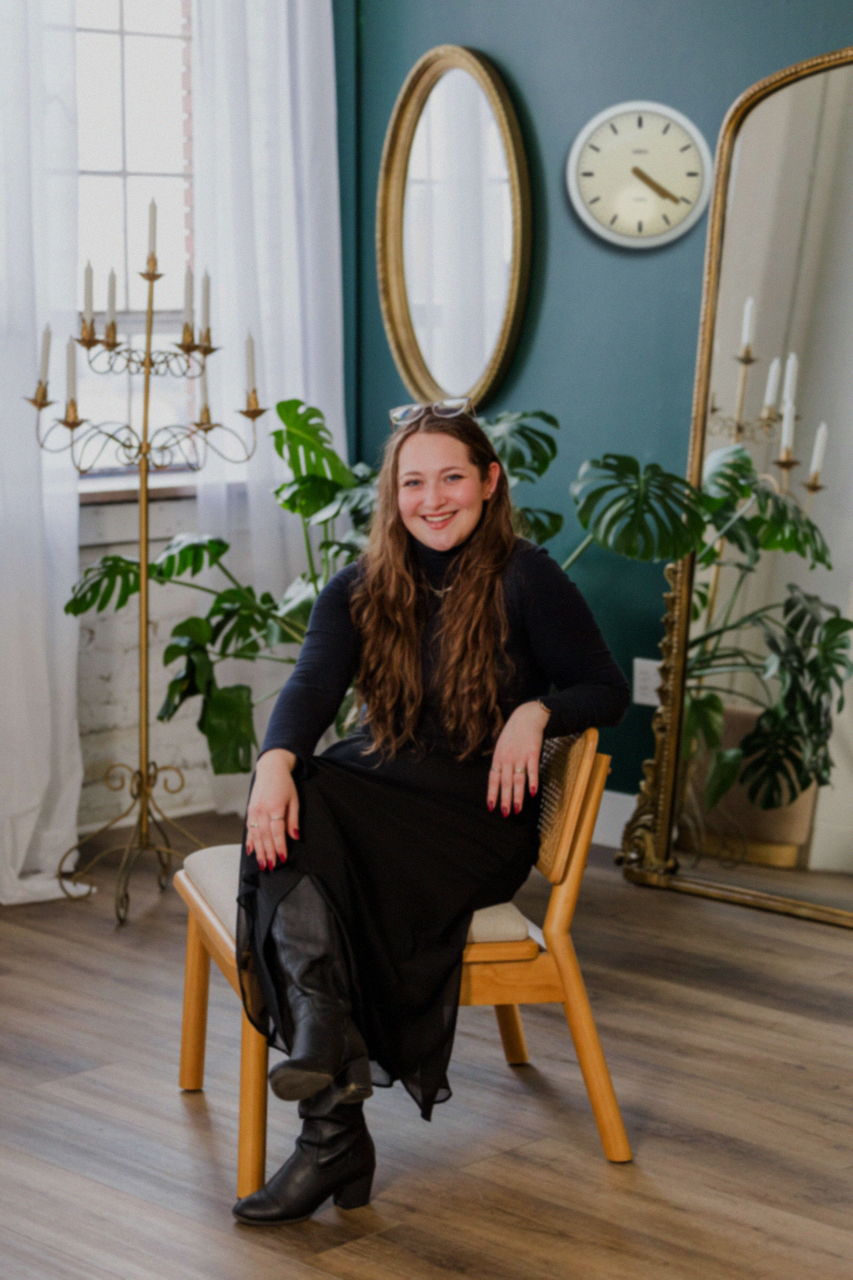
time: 4:21
